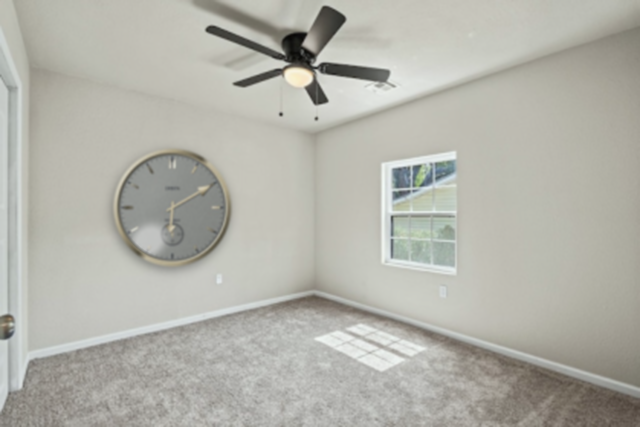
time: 6:10
